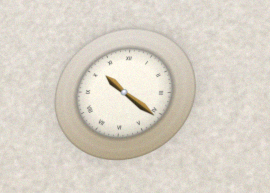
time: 10:21
